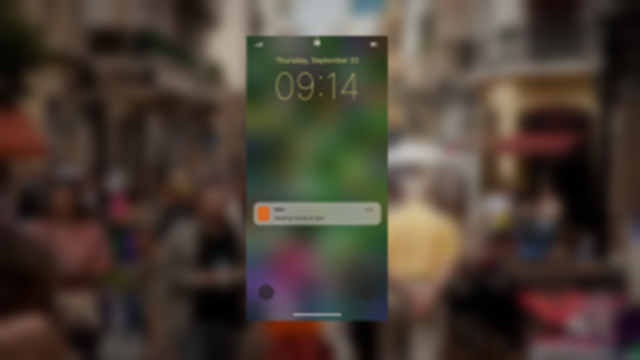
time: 9:14
